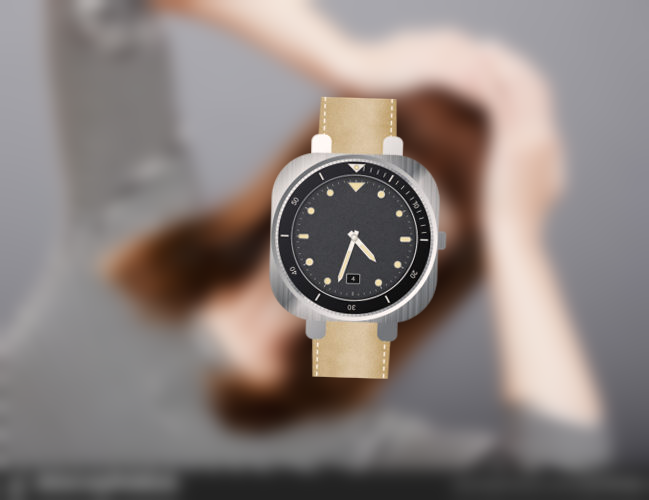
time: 4:33
